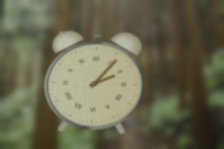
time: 2:06
